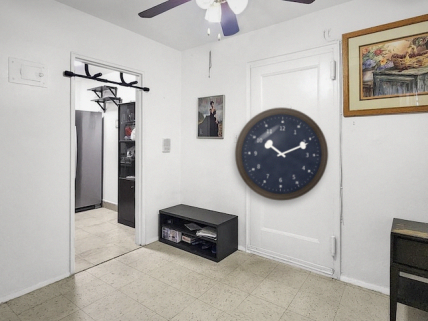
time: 10:11
